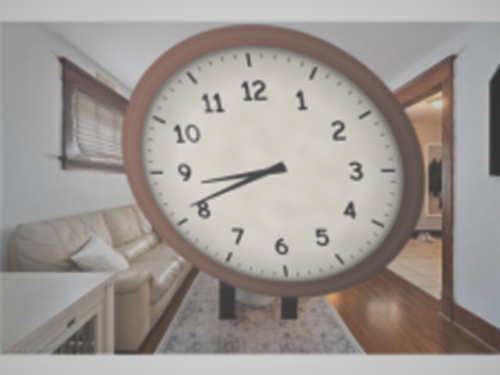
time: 8:41
